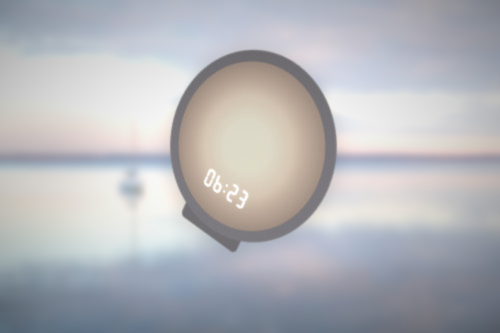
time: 6:23
